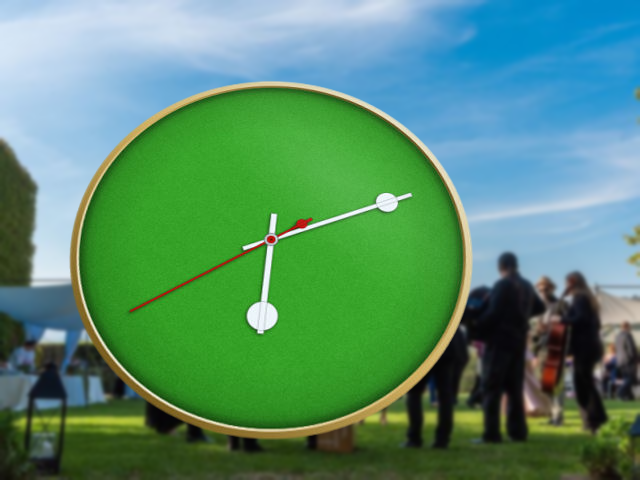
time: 6:11:40
